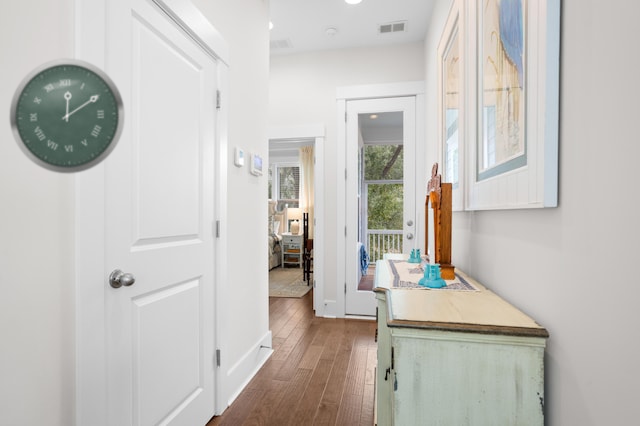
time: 12:10
